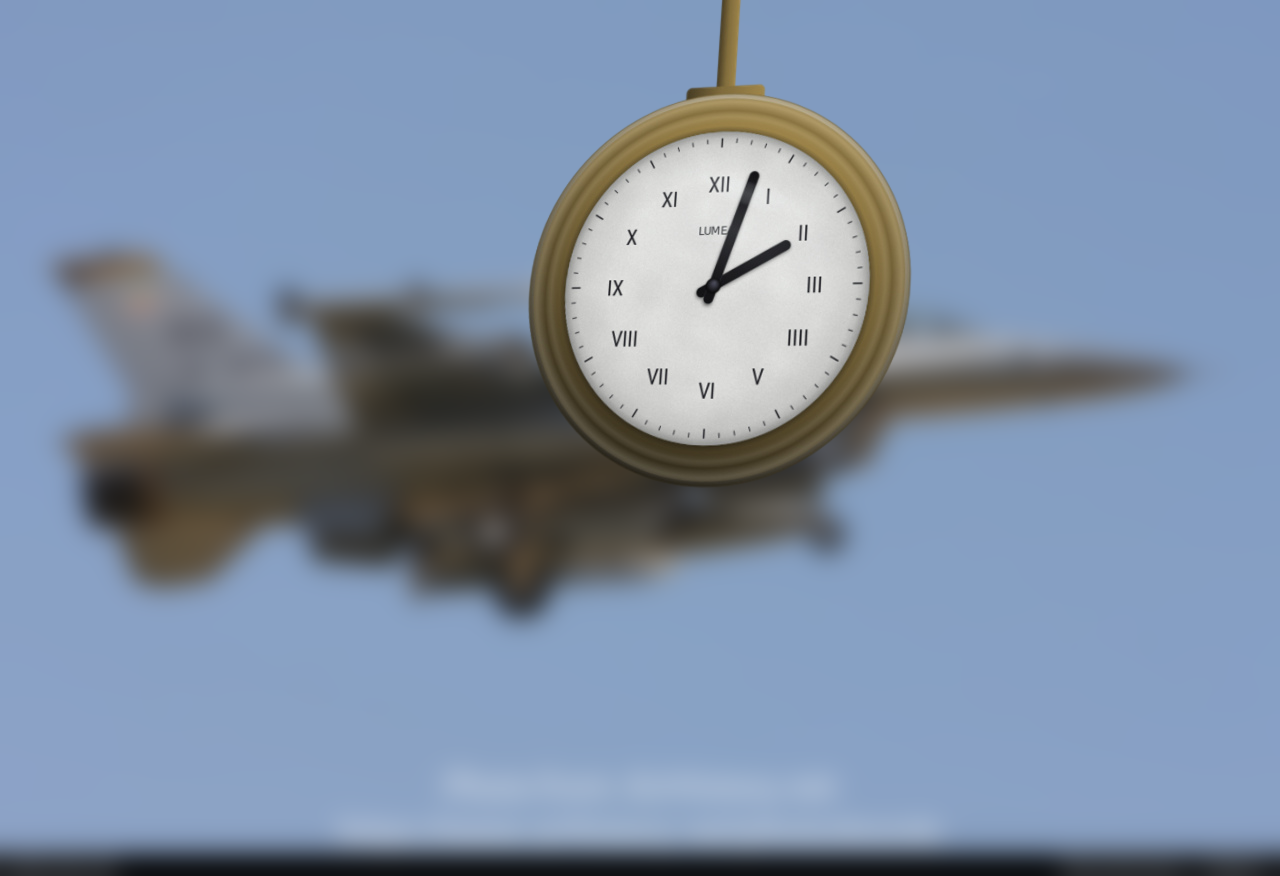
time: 2:03
